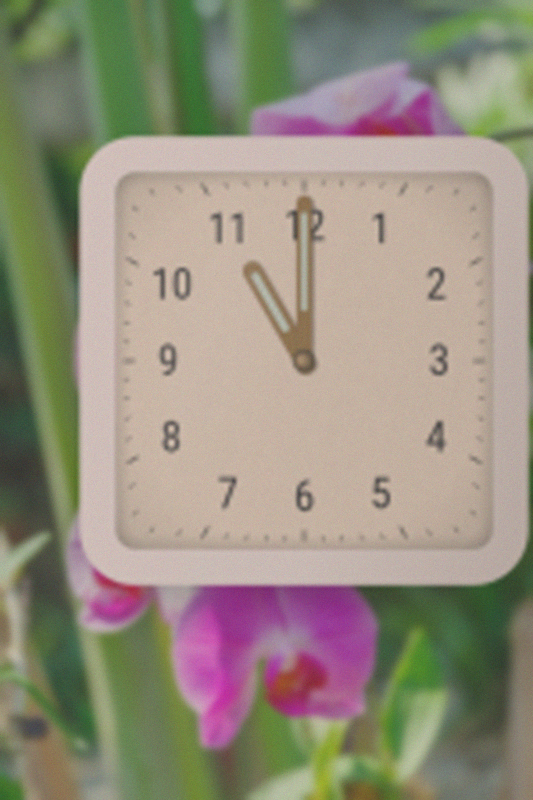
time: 11:00
